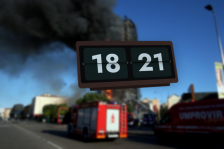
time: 18:21
